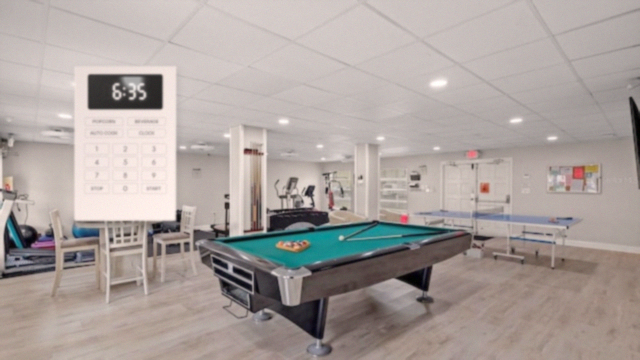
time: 6:35
